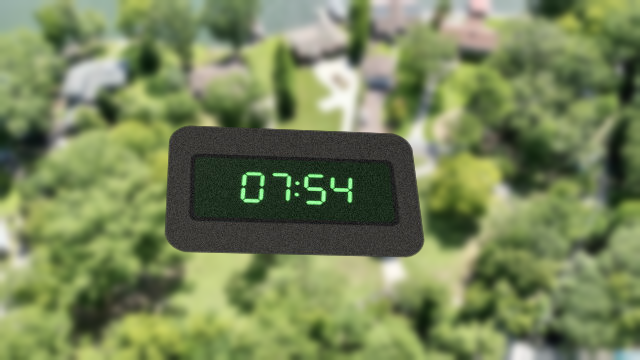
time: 7:54
